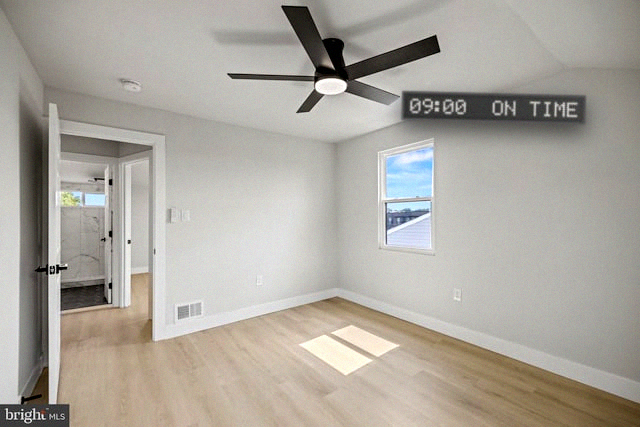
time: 9:00
